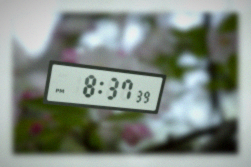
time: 8:37:39
